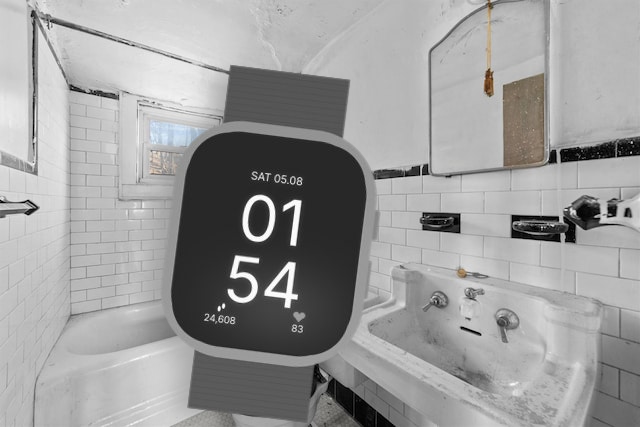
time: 1:54
